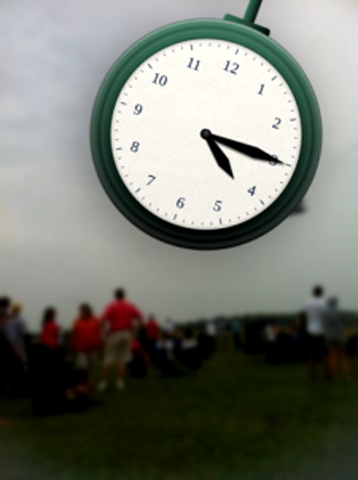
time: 4:15
